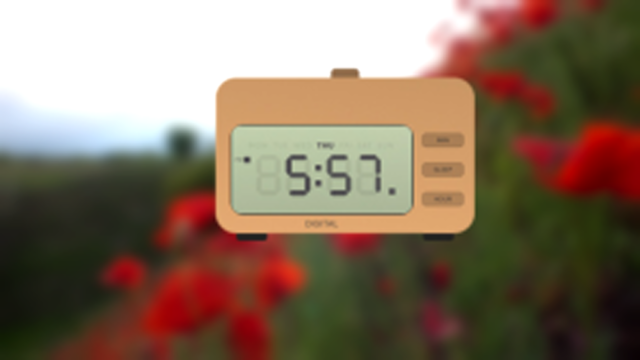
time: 5:57
